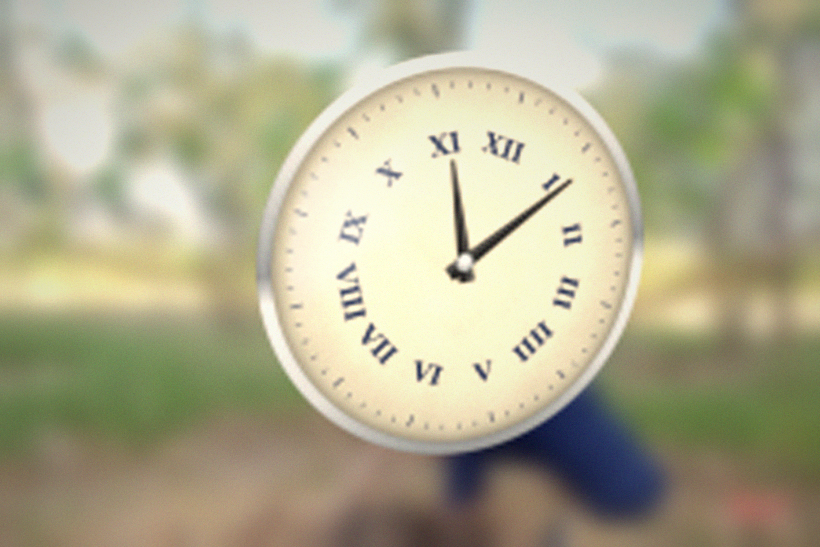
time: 11:06
